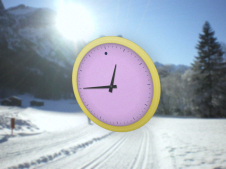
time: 12:45
